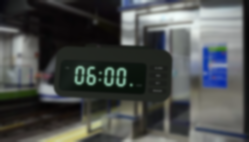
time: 6:00
